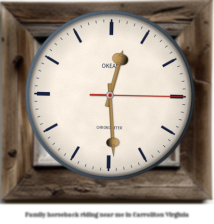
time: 12:29:15
